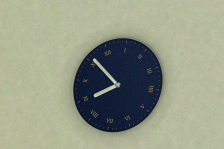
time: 8:56
